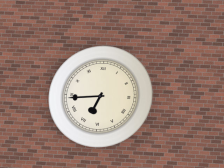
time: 6:44
